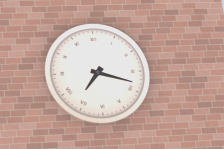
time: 7:18
